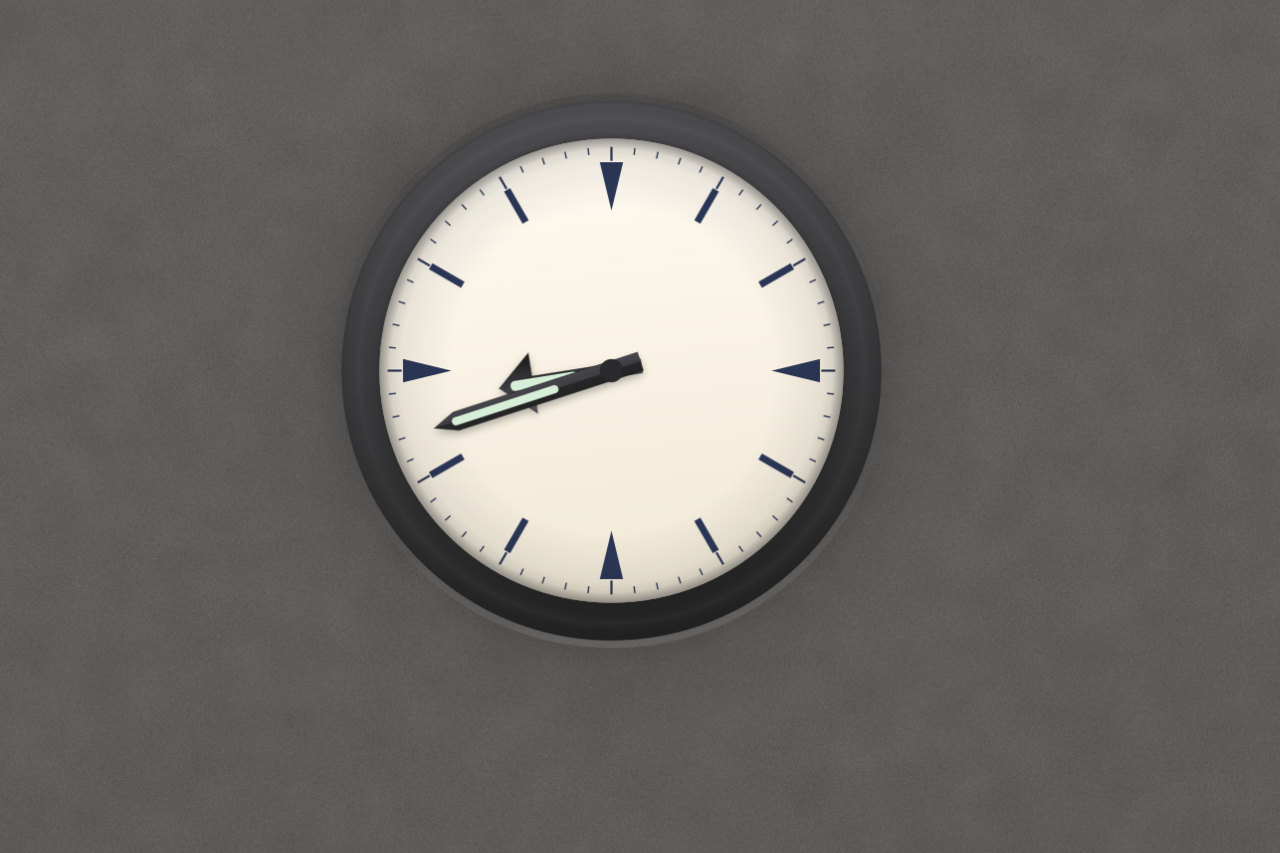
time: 8:42
